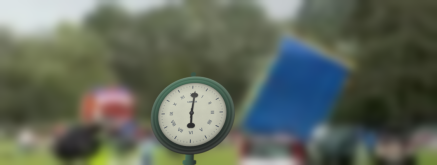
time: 6:01
